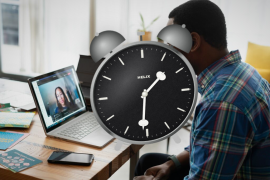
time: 1:31
